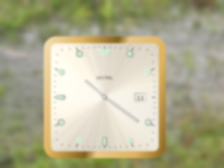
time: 10:21
